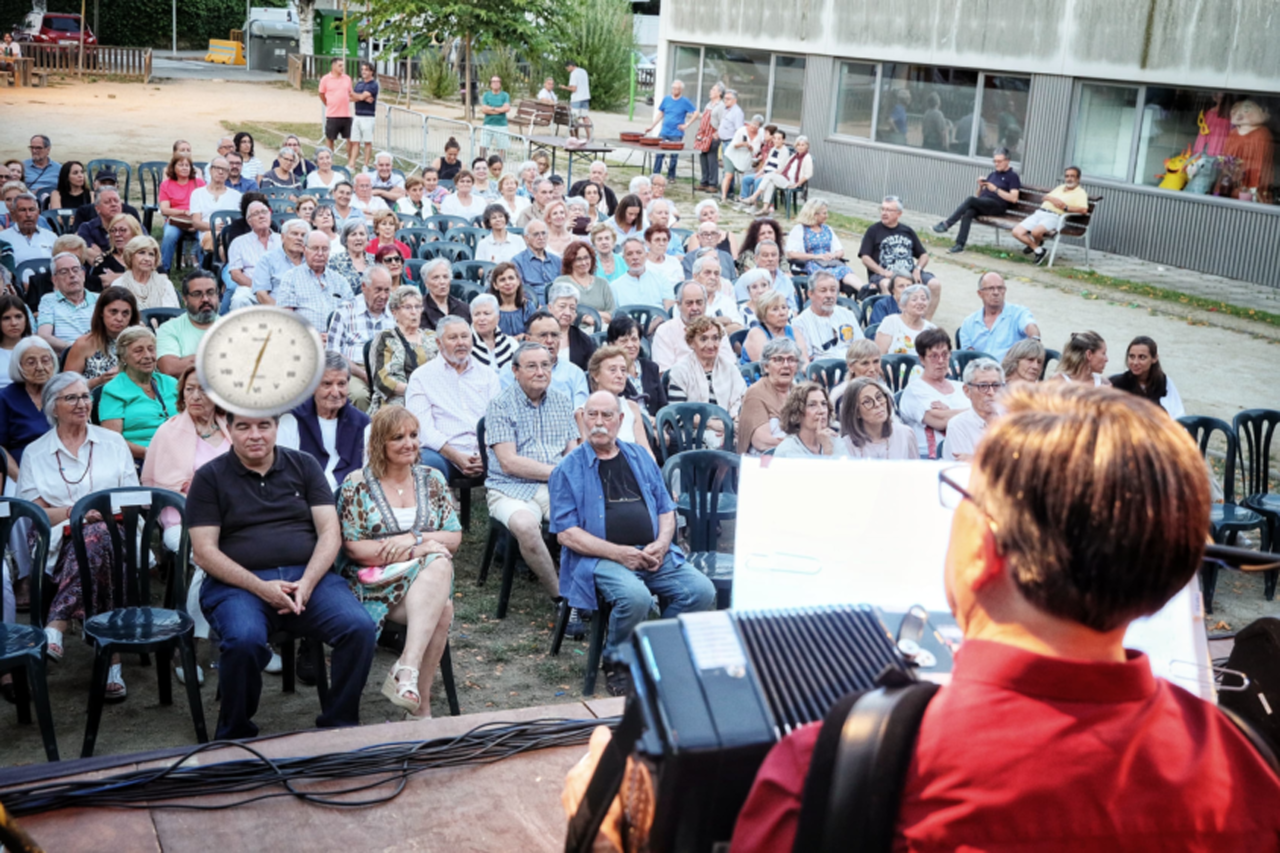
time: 12:32
